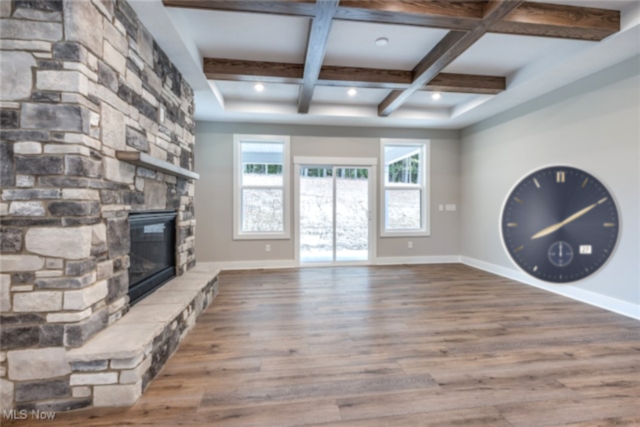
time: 8:10
